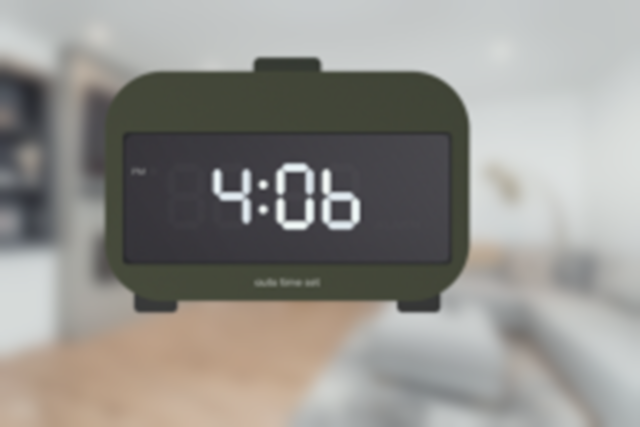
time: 4:06
